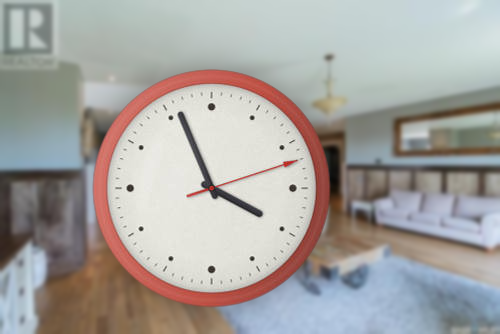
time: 3:56:12
